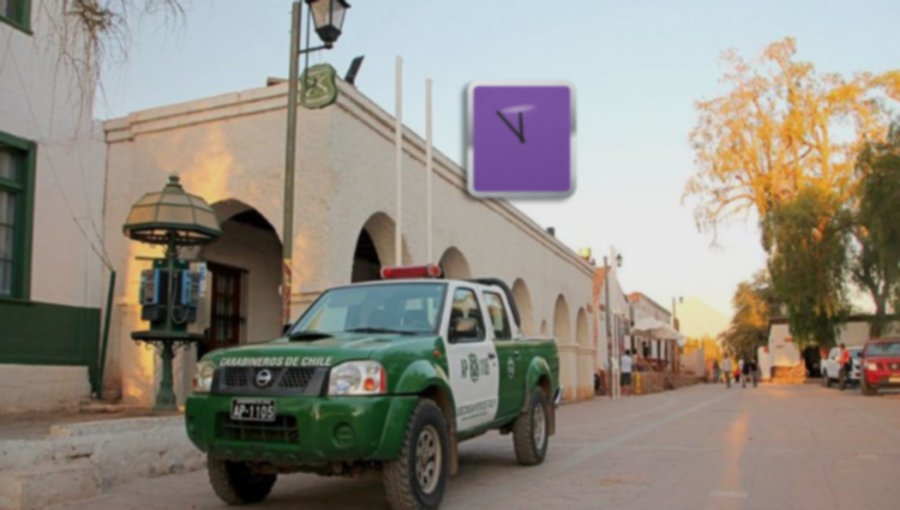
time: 11:53
